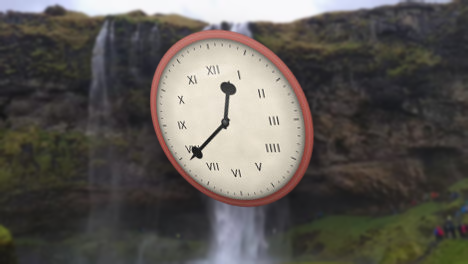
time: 12:39
